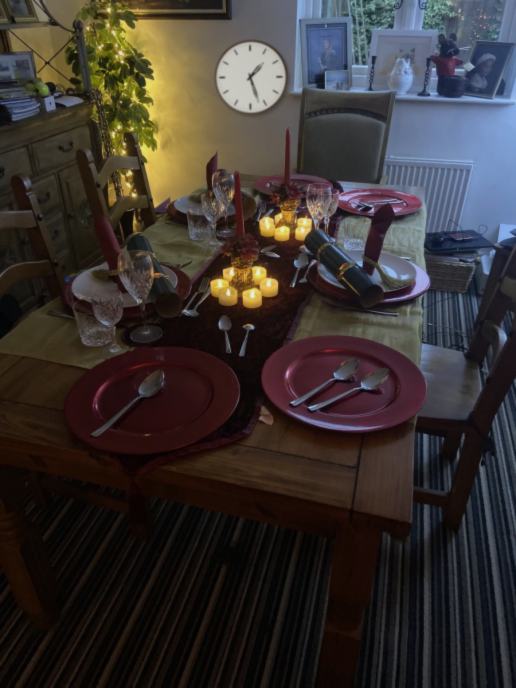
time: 1:27
